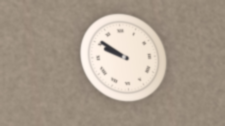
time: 9:51
